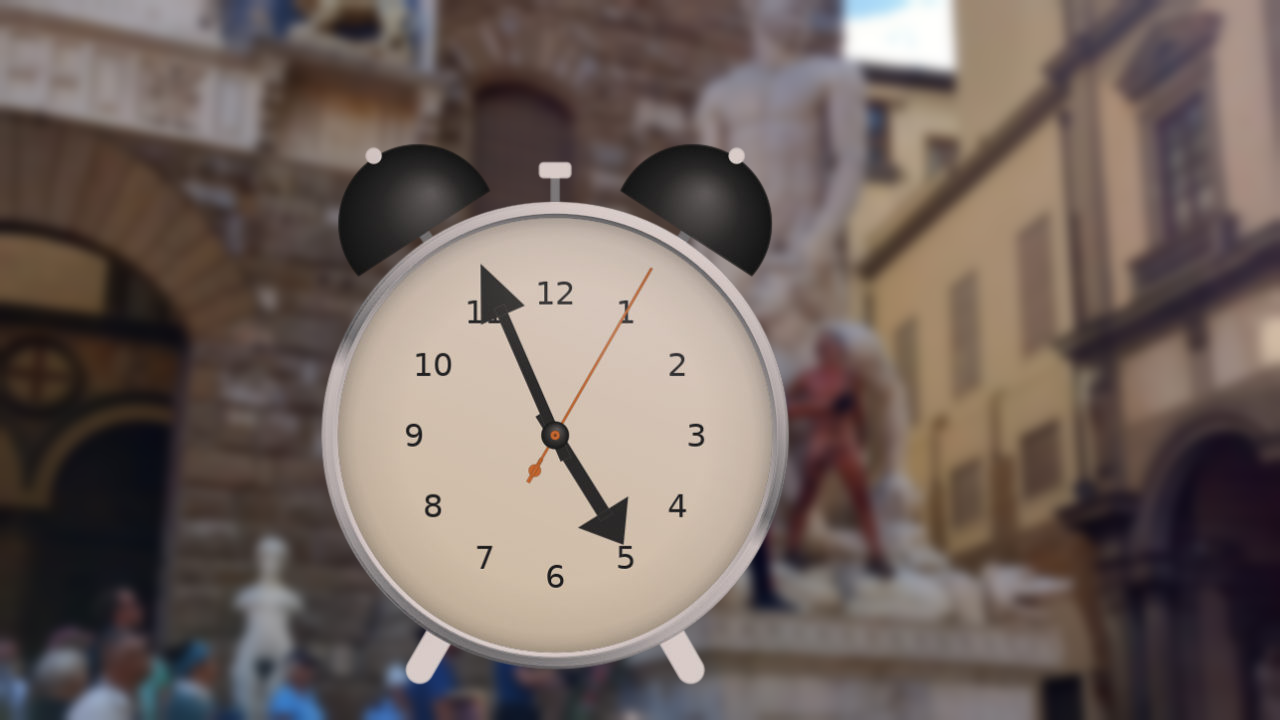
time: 4:56:05
